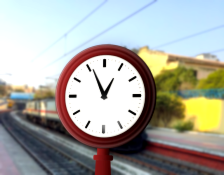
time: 12:56
